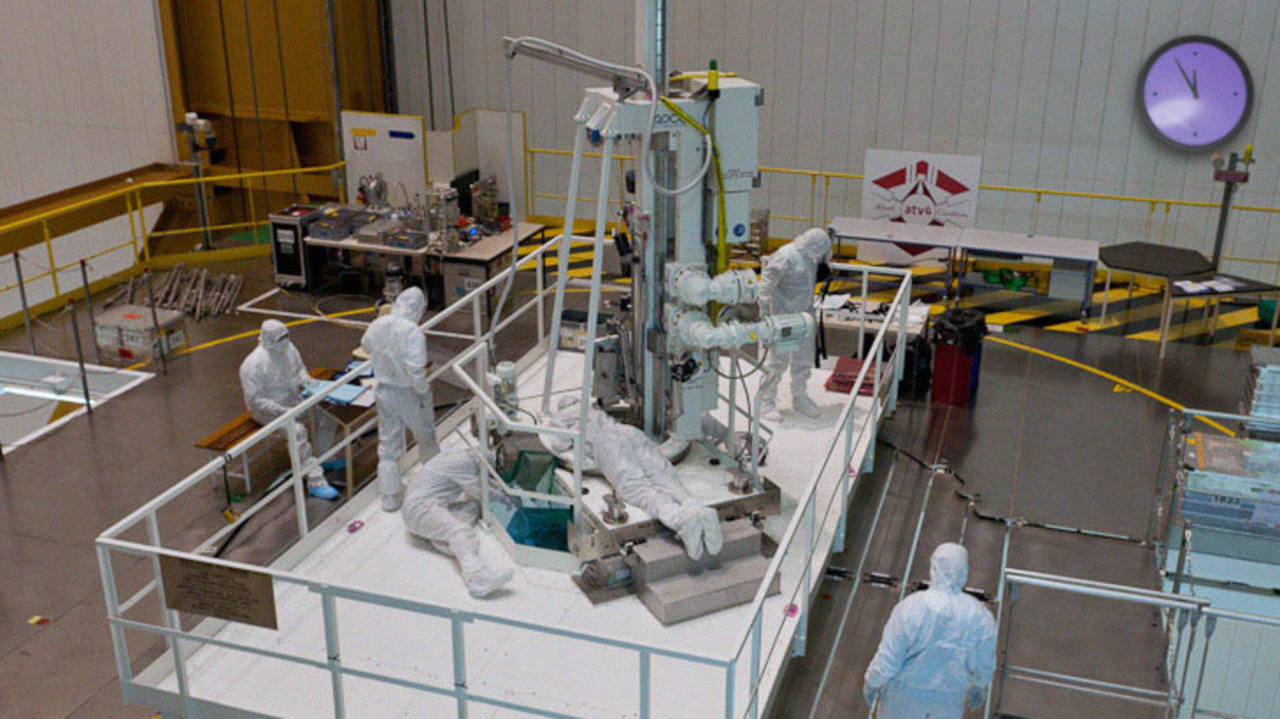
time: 11:55
